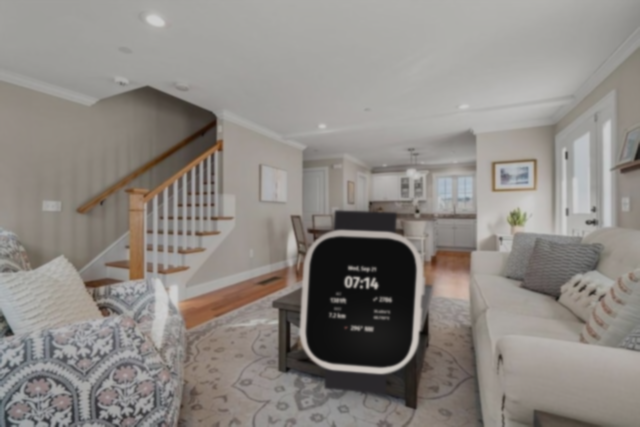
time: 7:14
